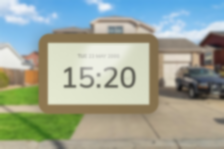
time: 15:20
